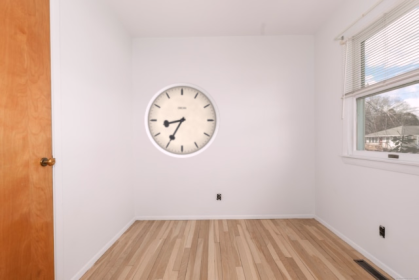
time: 8:35
